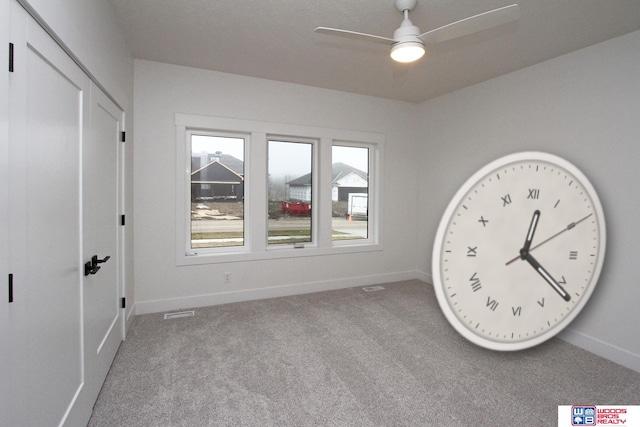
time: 12:21:10
